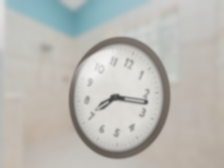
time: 7:12
